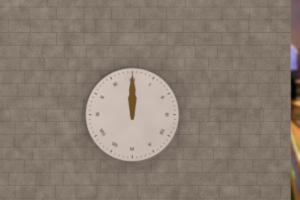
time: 12:00
